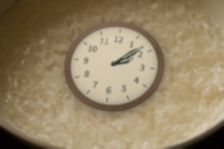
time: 2:08
